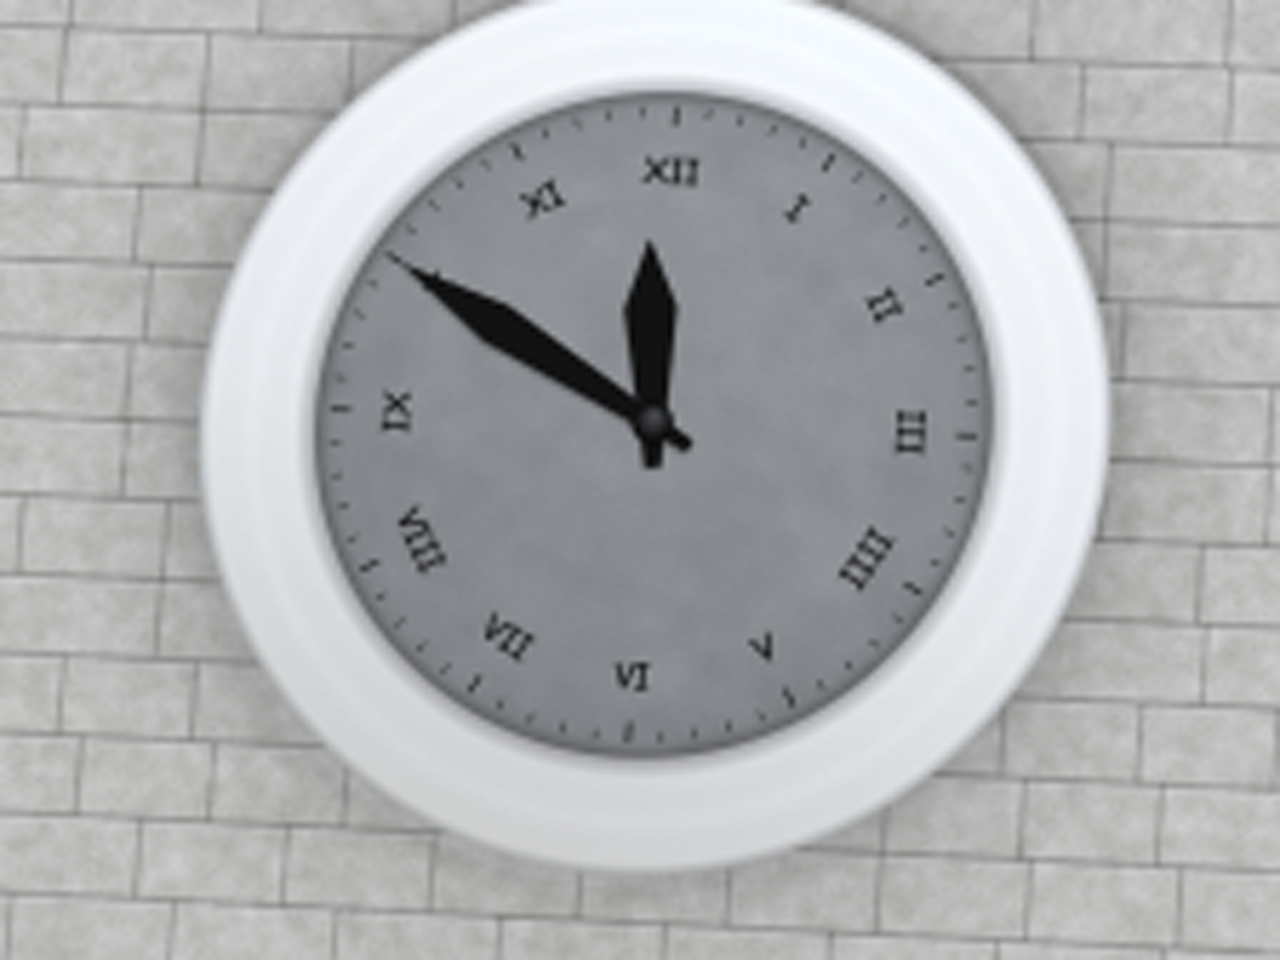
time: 11:50
